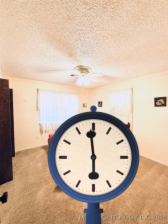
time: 5:59
